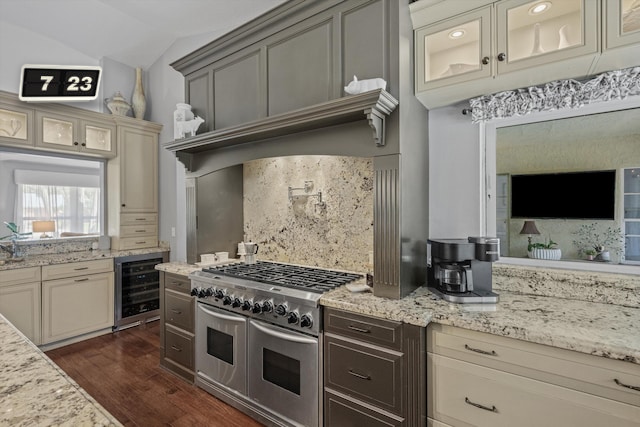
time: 7:23
